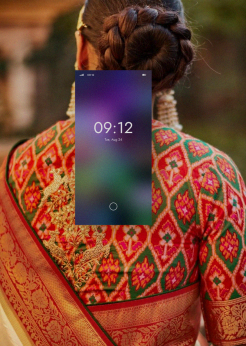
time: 9:12
